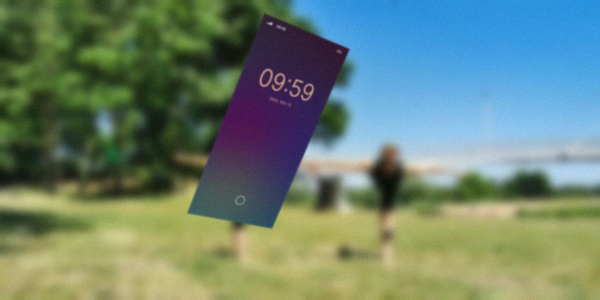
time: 9:59
